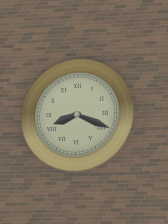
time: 8:19
